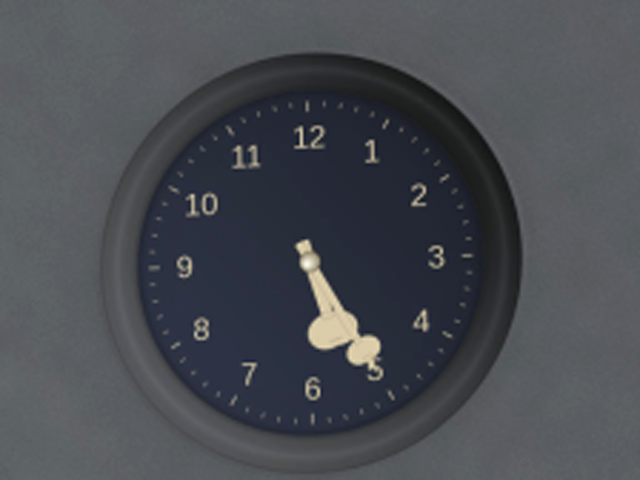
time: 5:25
